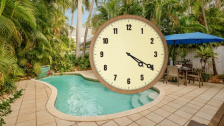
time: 4:20
